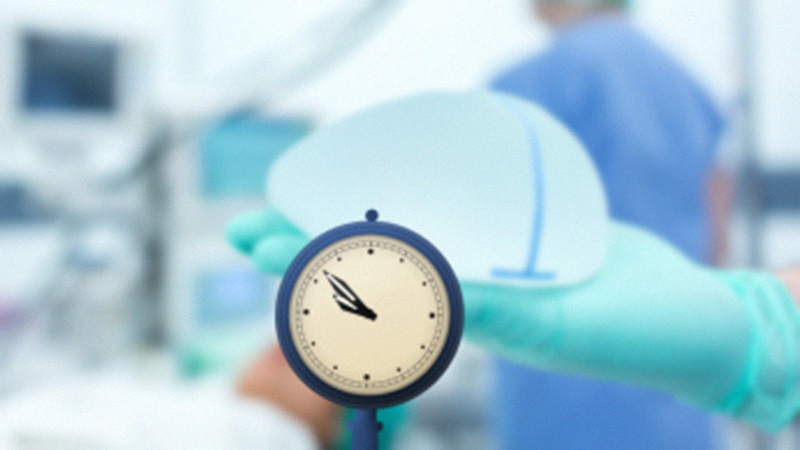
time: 9:52
